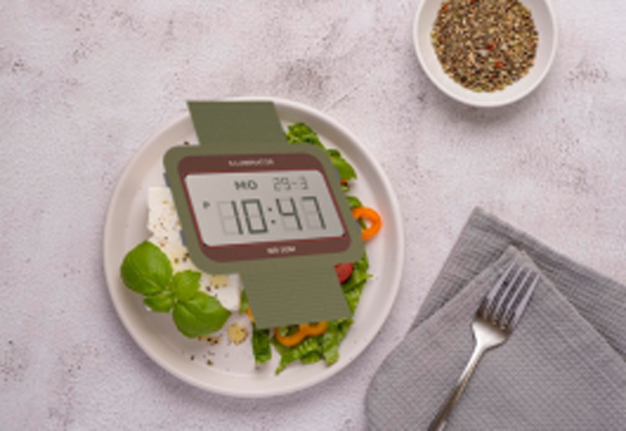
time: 10:47
